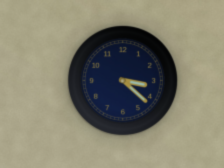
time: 3:22
